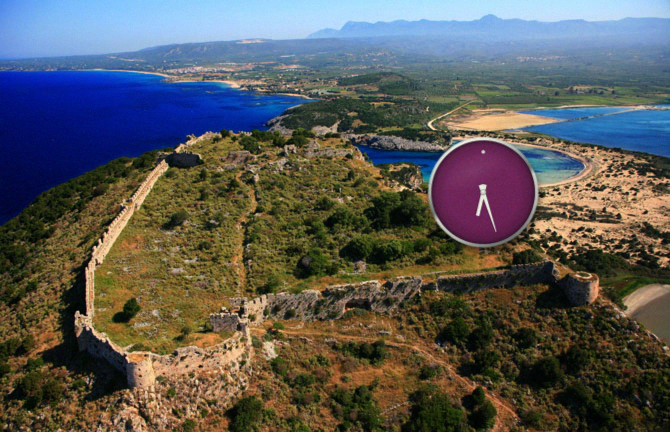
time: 6:27
